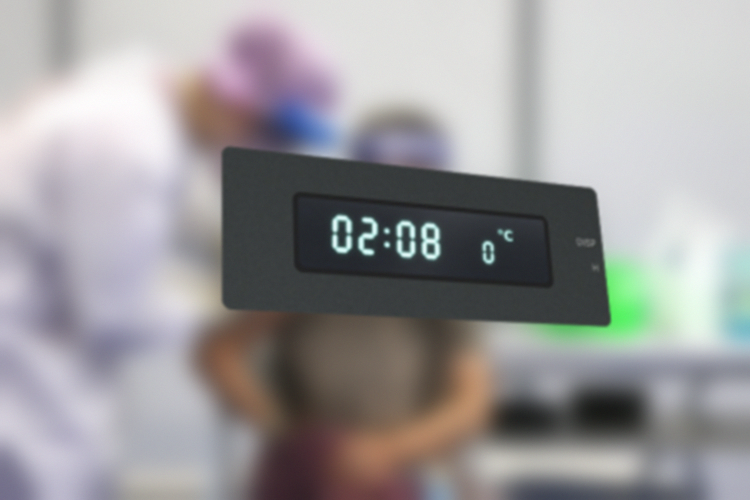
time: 2:08
